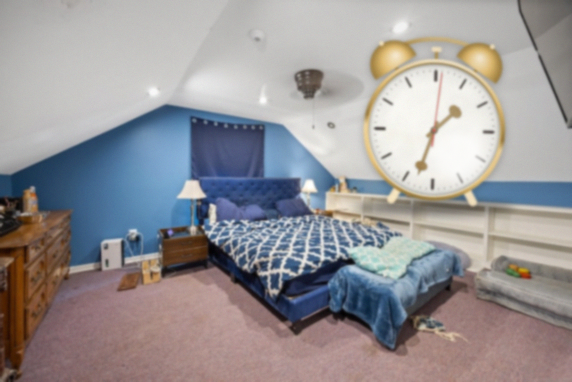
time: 1:33:01
